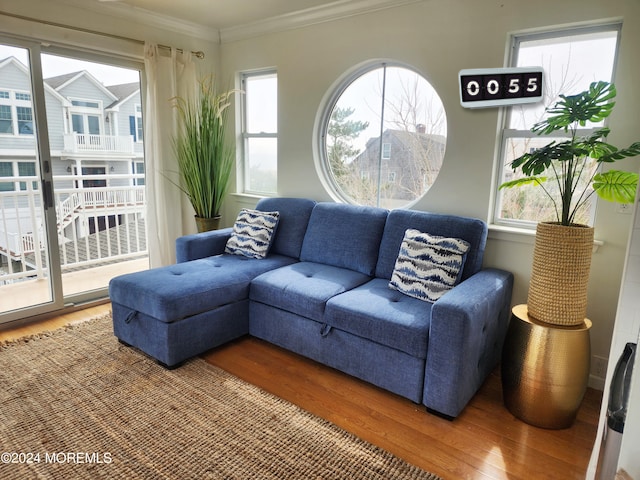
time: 0:55
